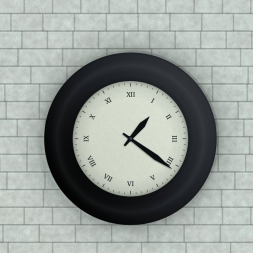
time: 1:21
